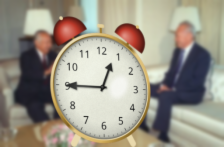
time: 12:45
